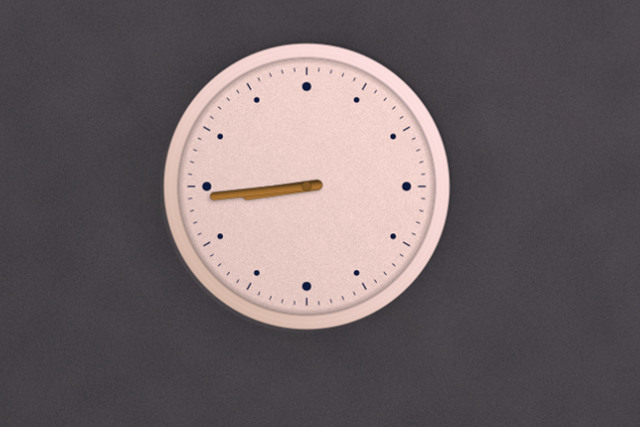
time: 8:44
